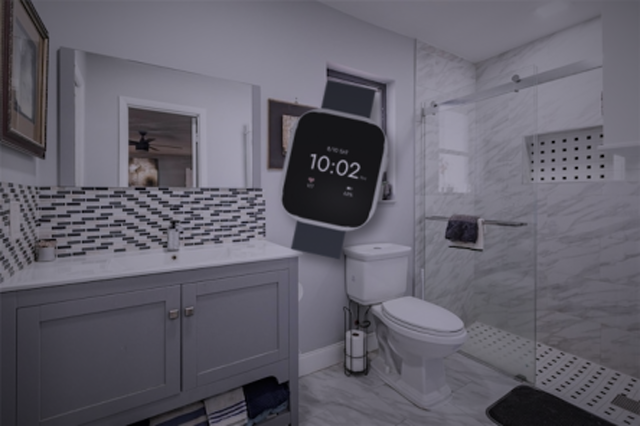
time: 10:02
